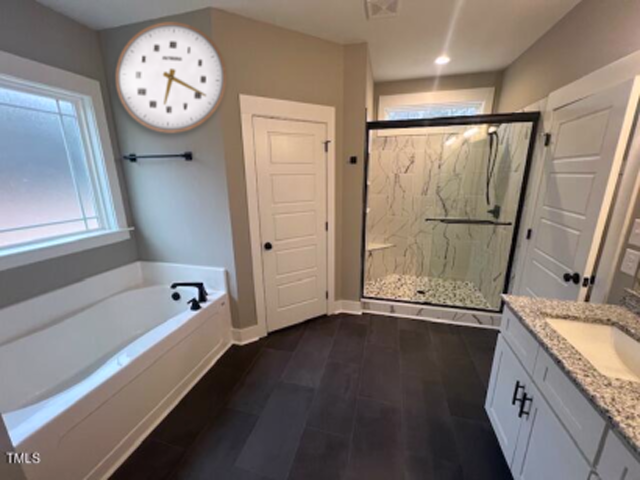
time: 6:19
